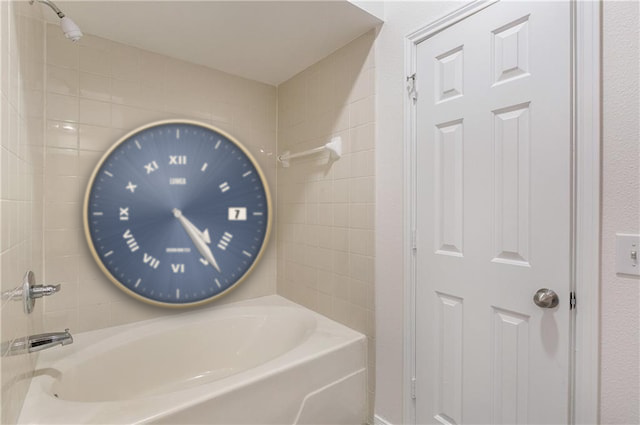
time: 4:24
